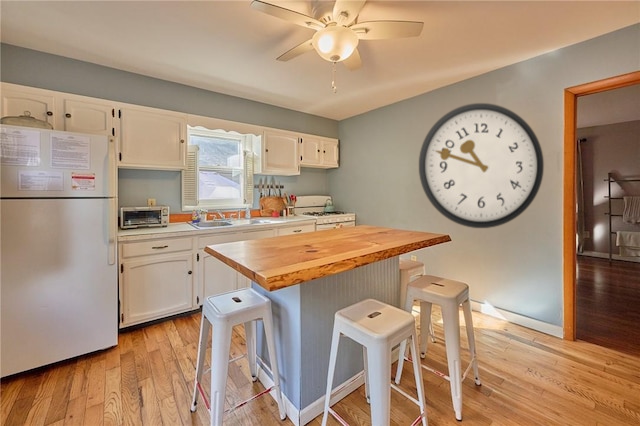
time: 10:48
